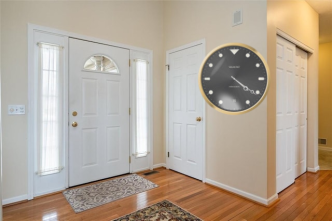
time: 4:21
